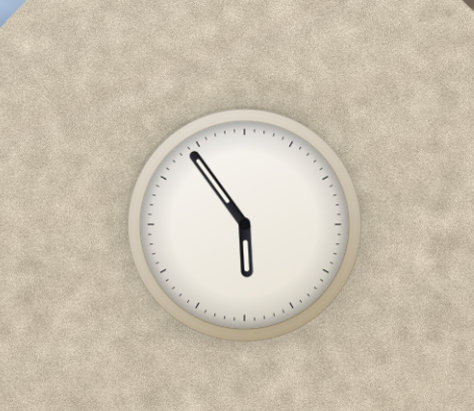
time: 5:54
